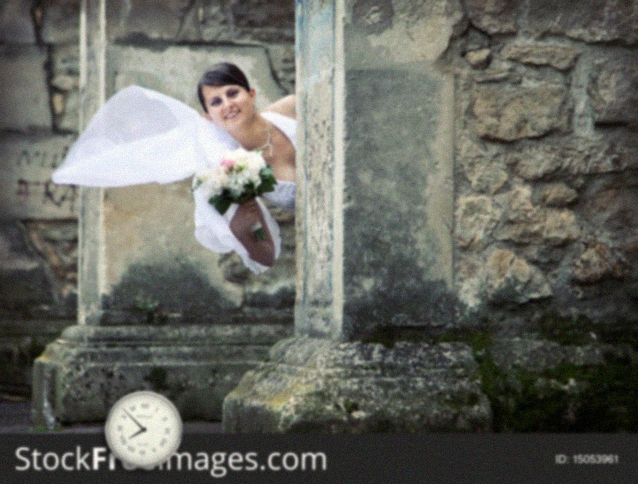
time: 7:52
